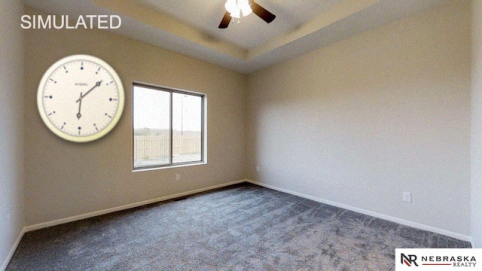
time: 6:08
